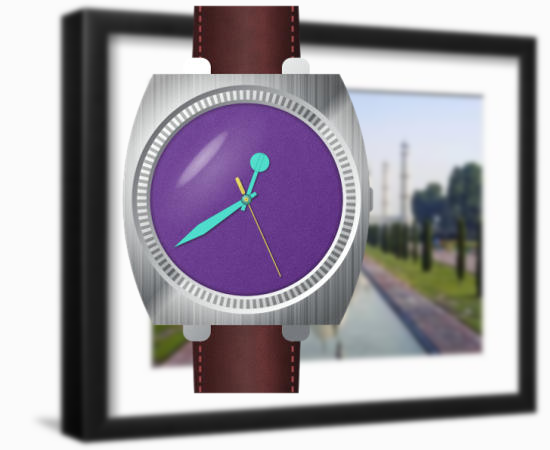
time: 12:39:26
